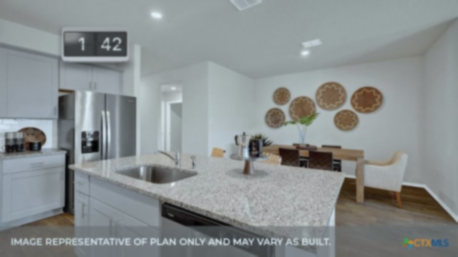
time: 1:42
